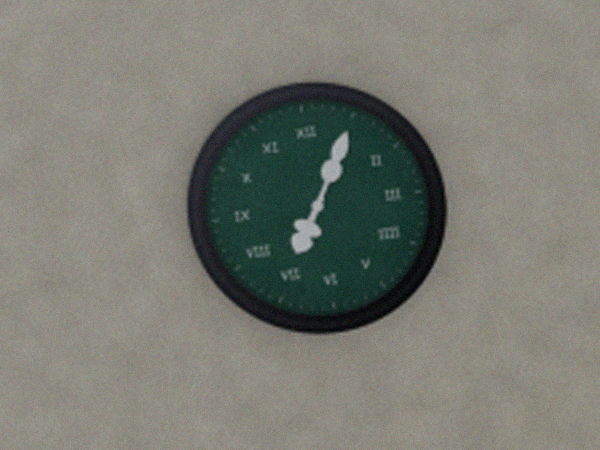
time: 7:05
